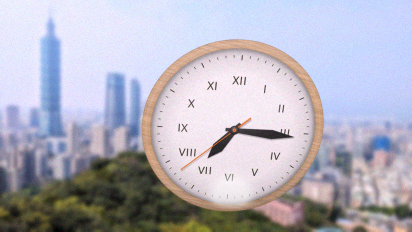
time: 7:15:38
